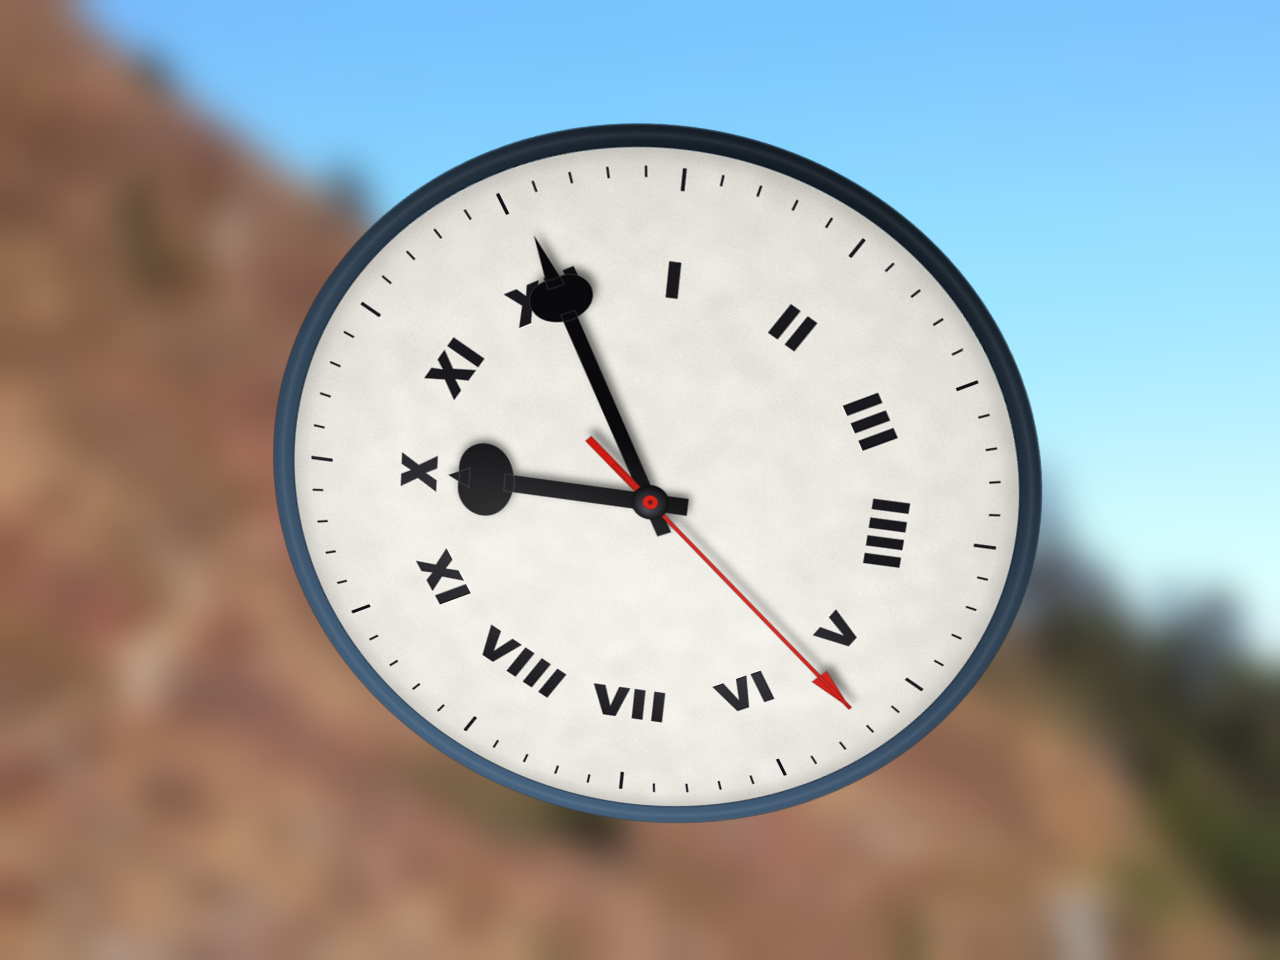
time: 10:00:27
